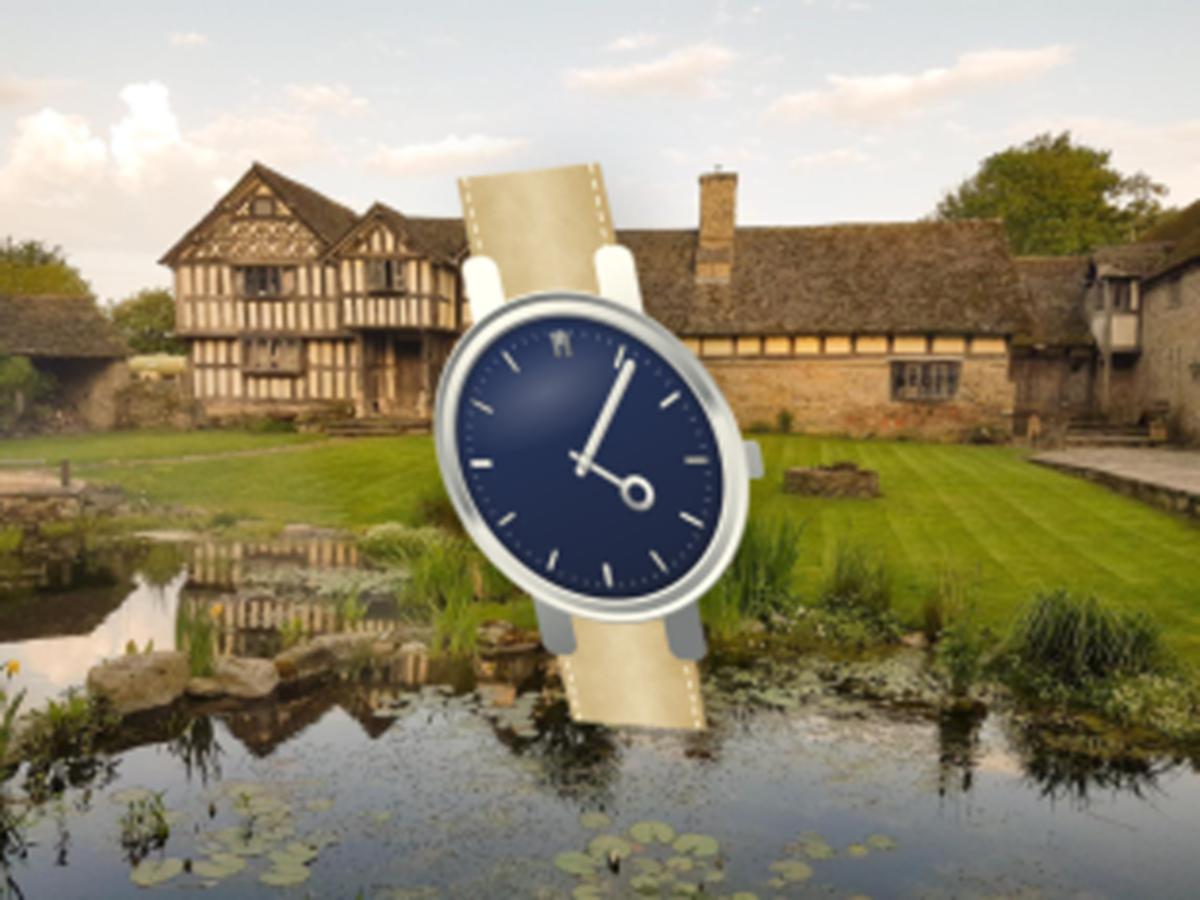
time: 4:06
